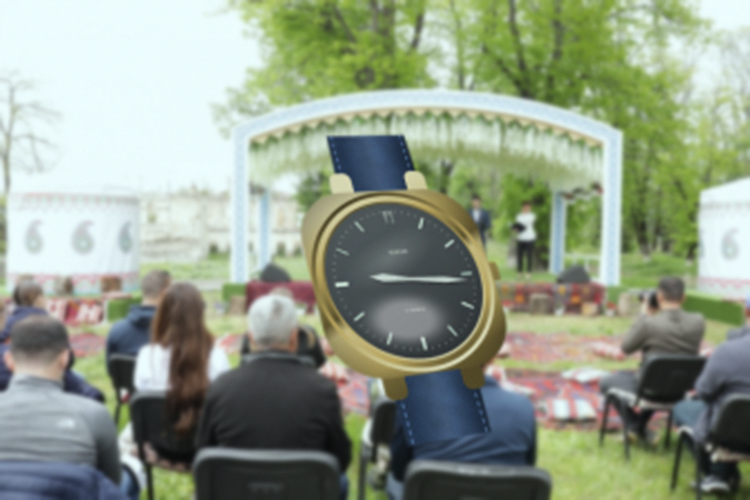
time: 9:16
